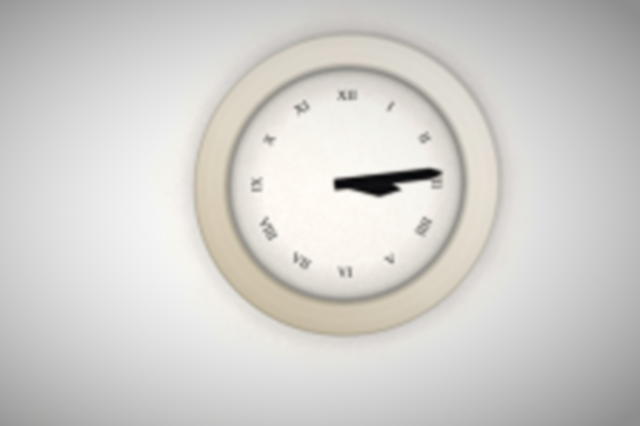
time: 3:14
